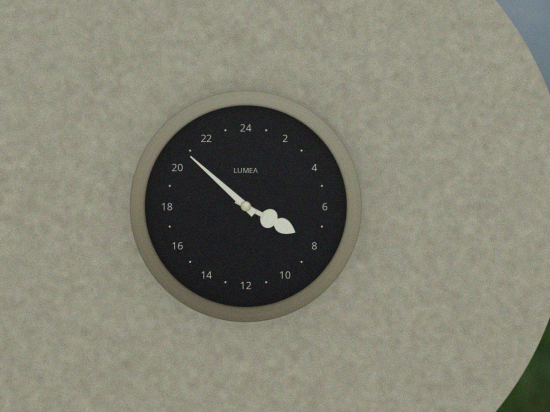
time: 7:52
